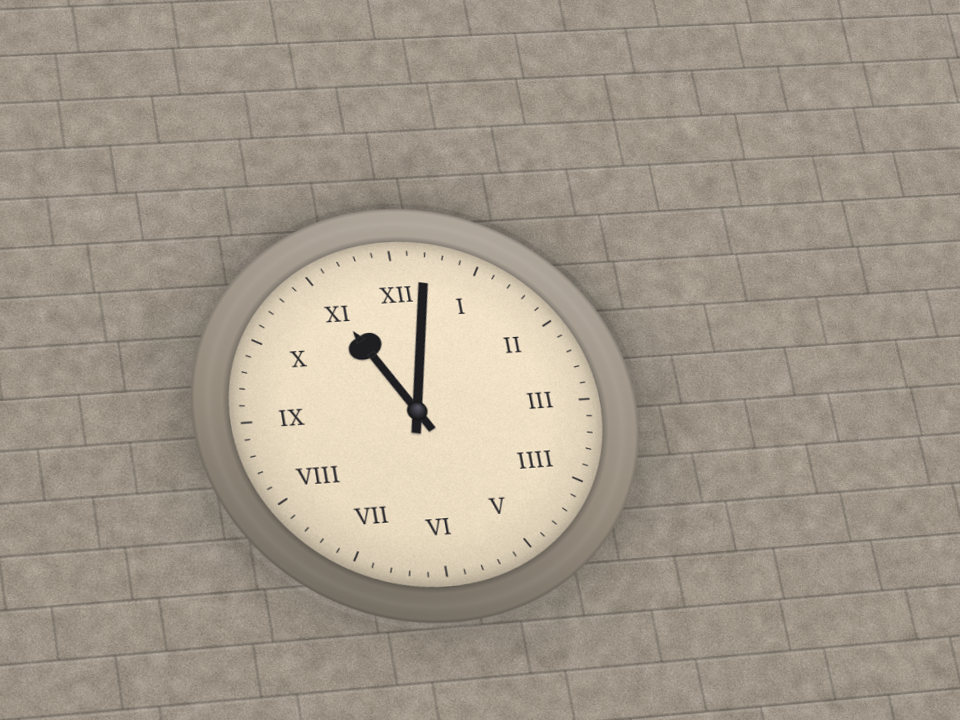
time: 11:02
